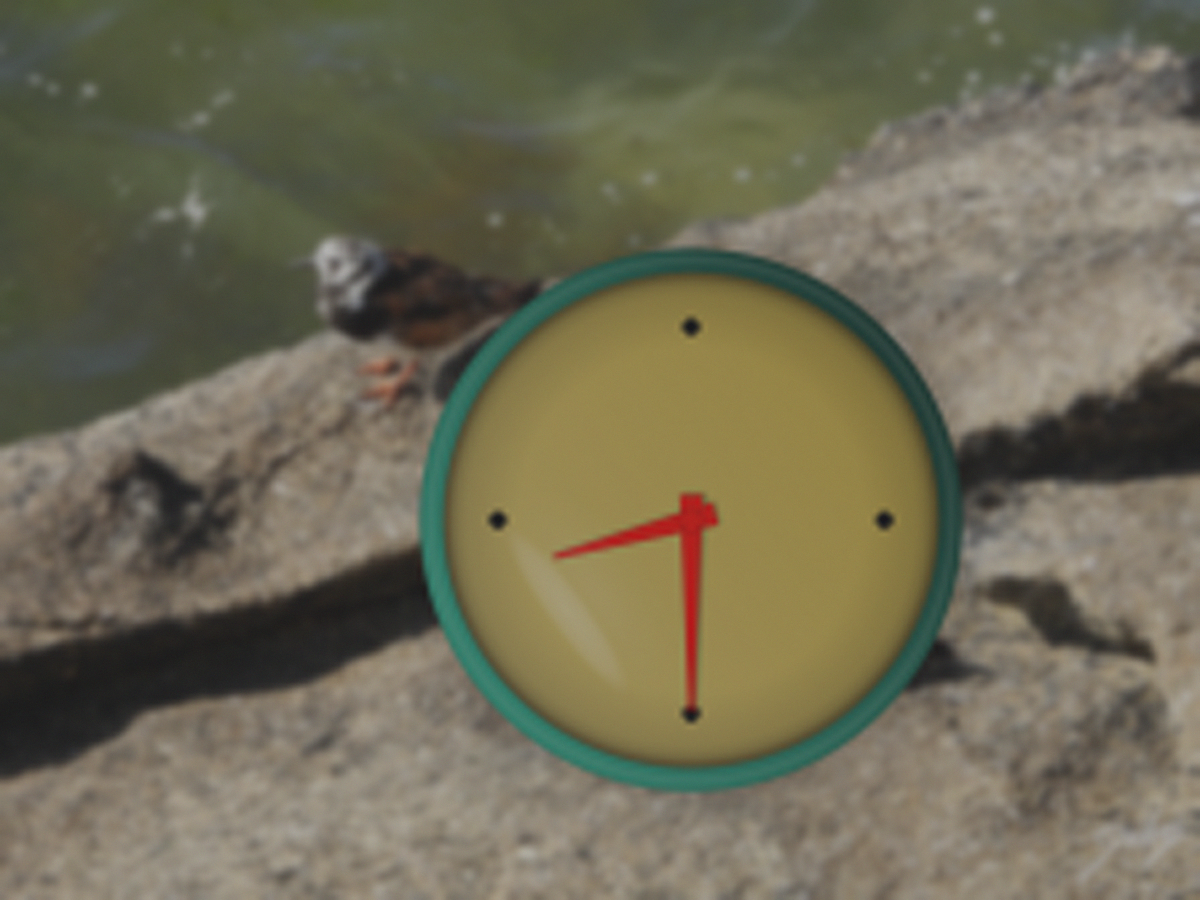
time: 8:30
